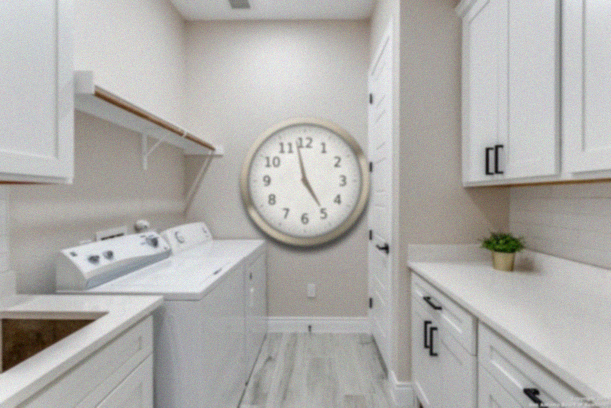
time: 4:58
